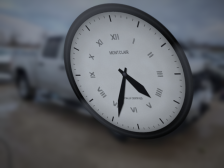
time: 4:34
